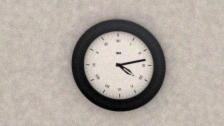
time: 4:13
